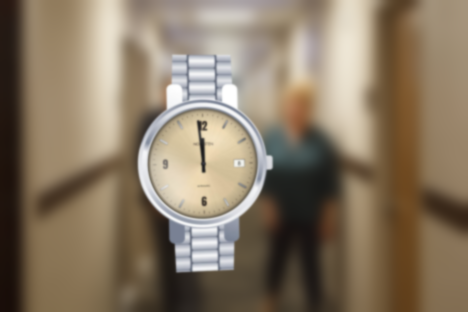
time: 11:59
